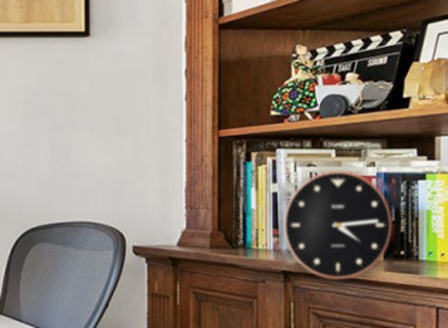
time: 4:14
